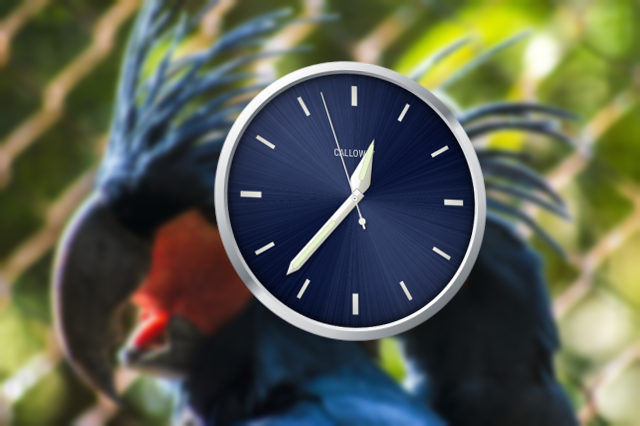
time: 12:36:57
